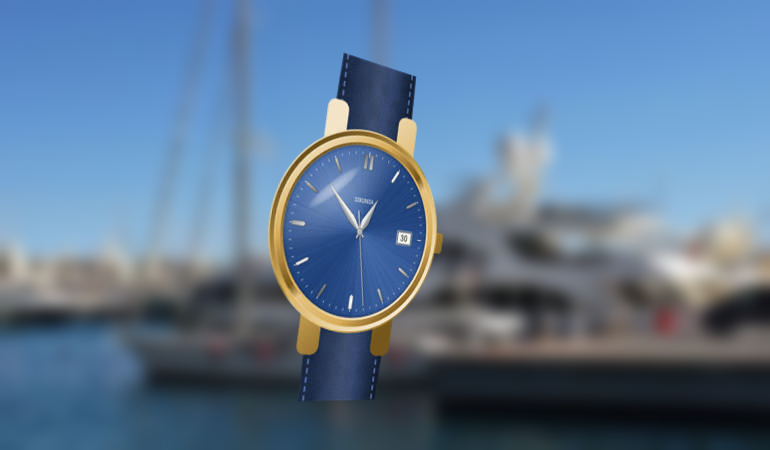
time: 12:52:28
